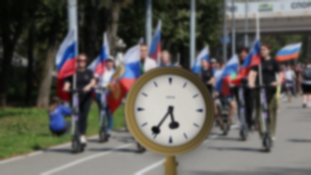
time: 5:36
